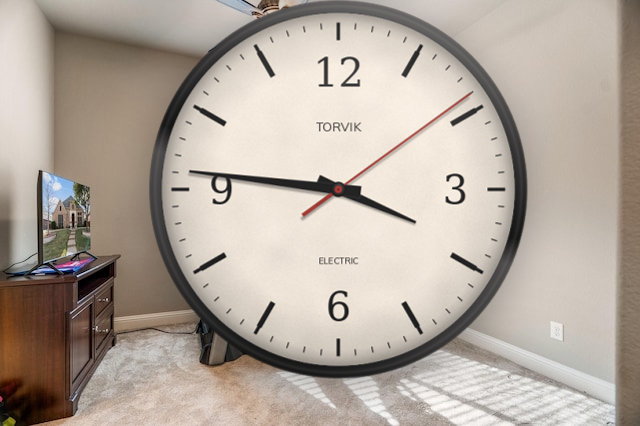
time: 3:46:09
